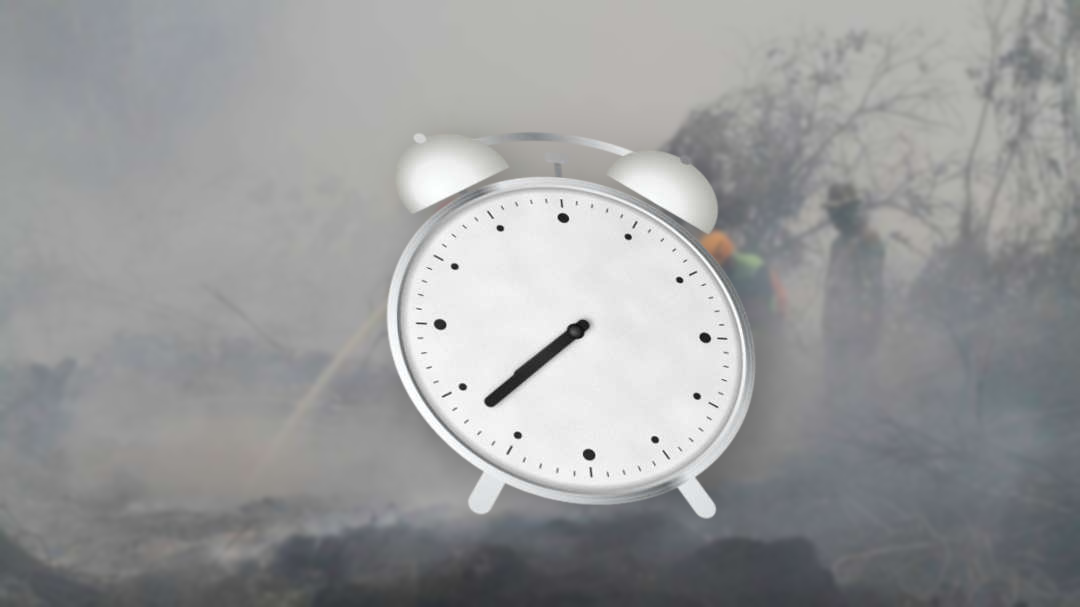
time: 7:38
